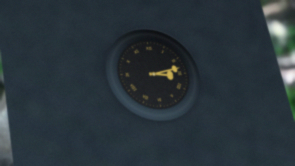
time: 3:13
